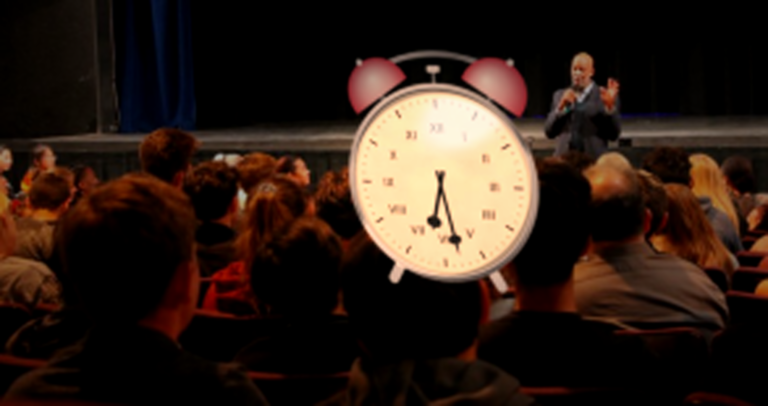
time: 6:28
